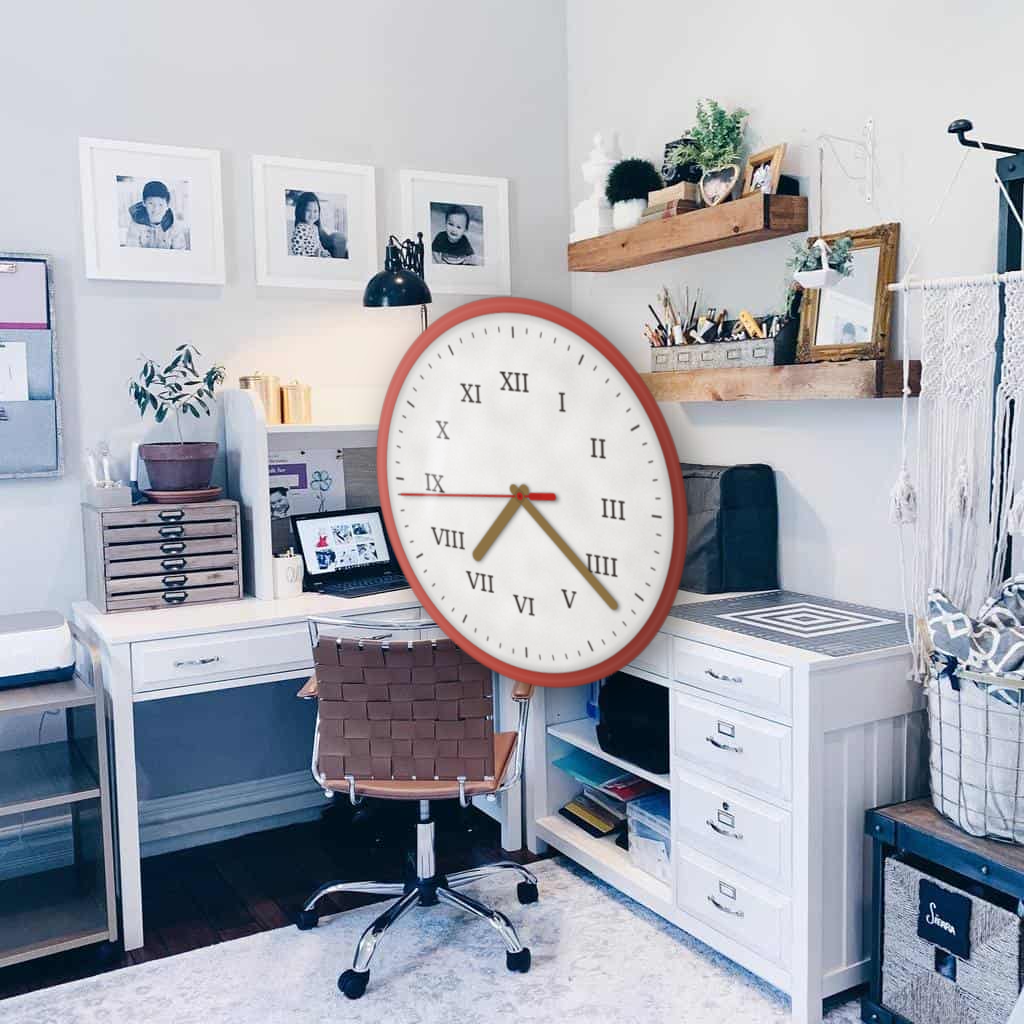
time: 7:21:44
